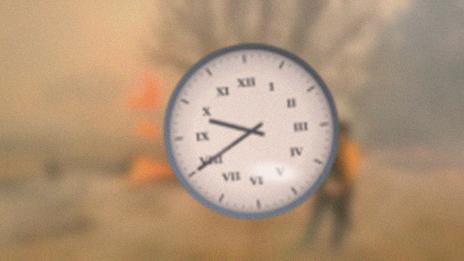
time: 9:40
